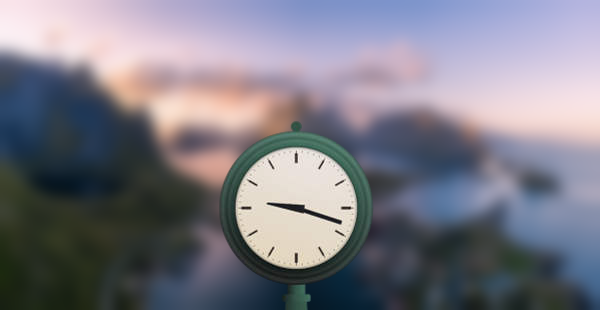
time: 9:18
